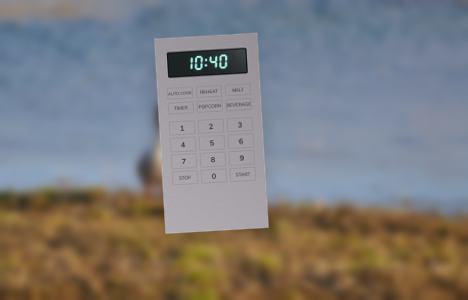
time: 10:40
